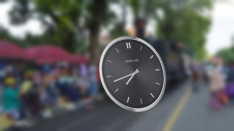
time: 7:43
